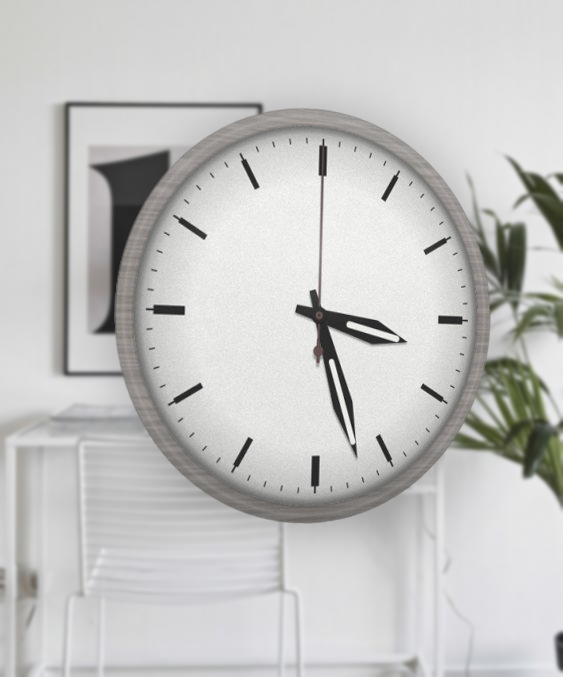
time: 3:27:00
